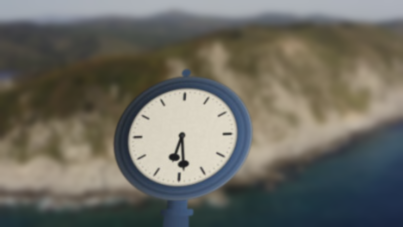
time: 6:29
